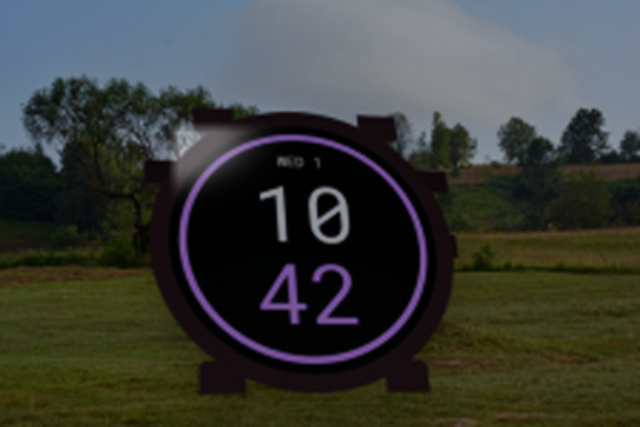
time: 10:42
